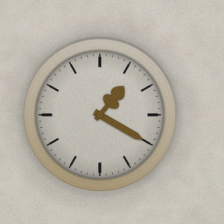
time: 1:20
